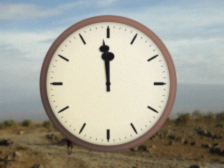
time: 11:59
